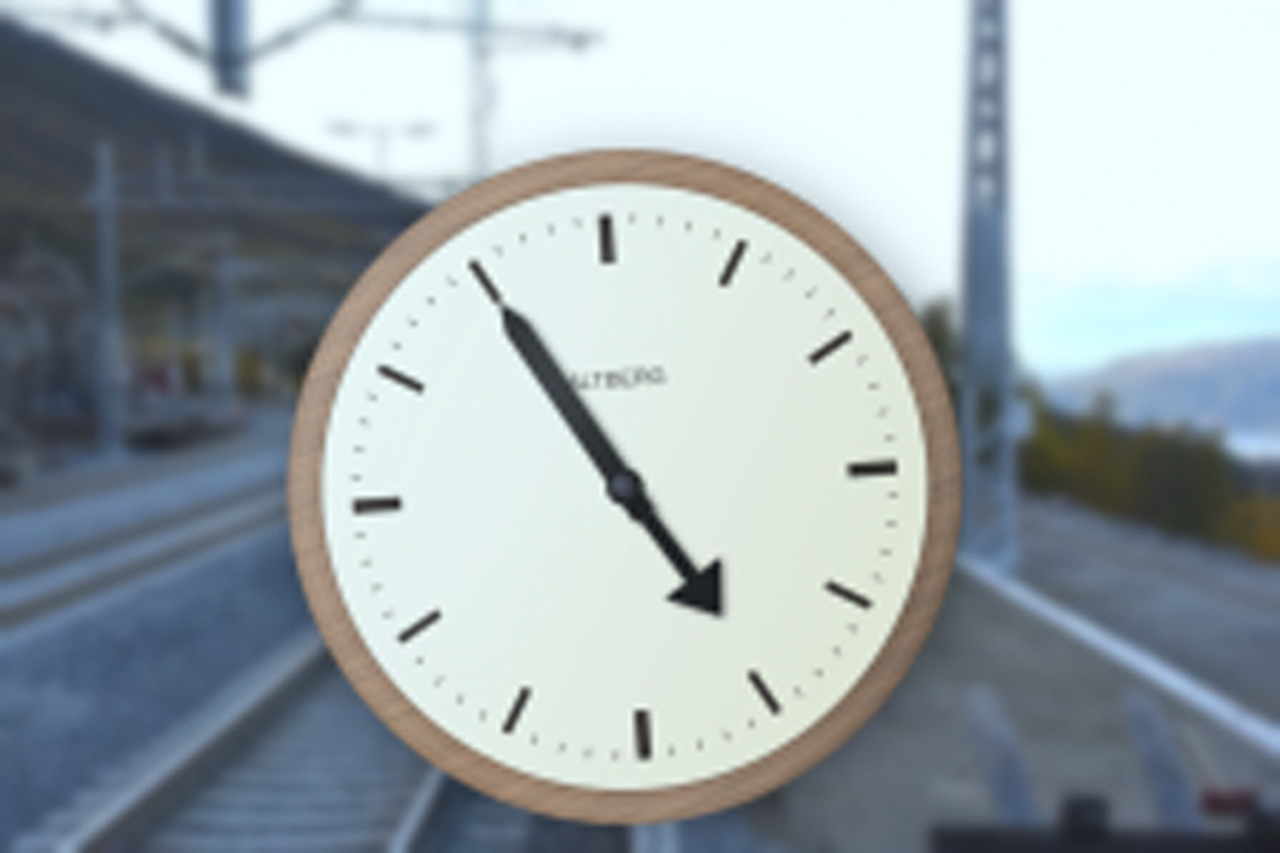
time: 4:55
